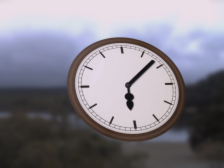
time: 6:08
